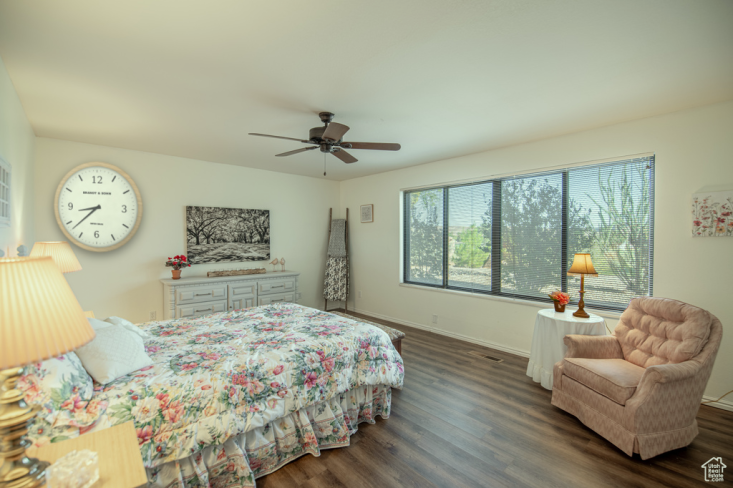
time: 8:38
